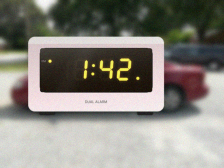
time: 1:42
